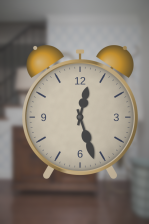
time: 12:27
